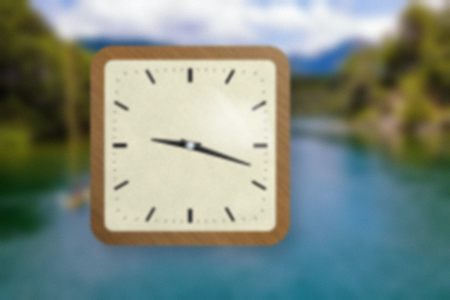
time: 9:18
